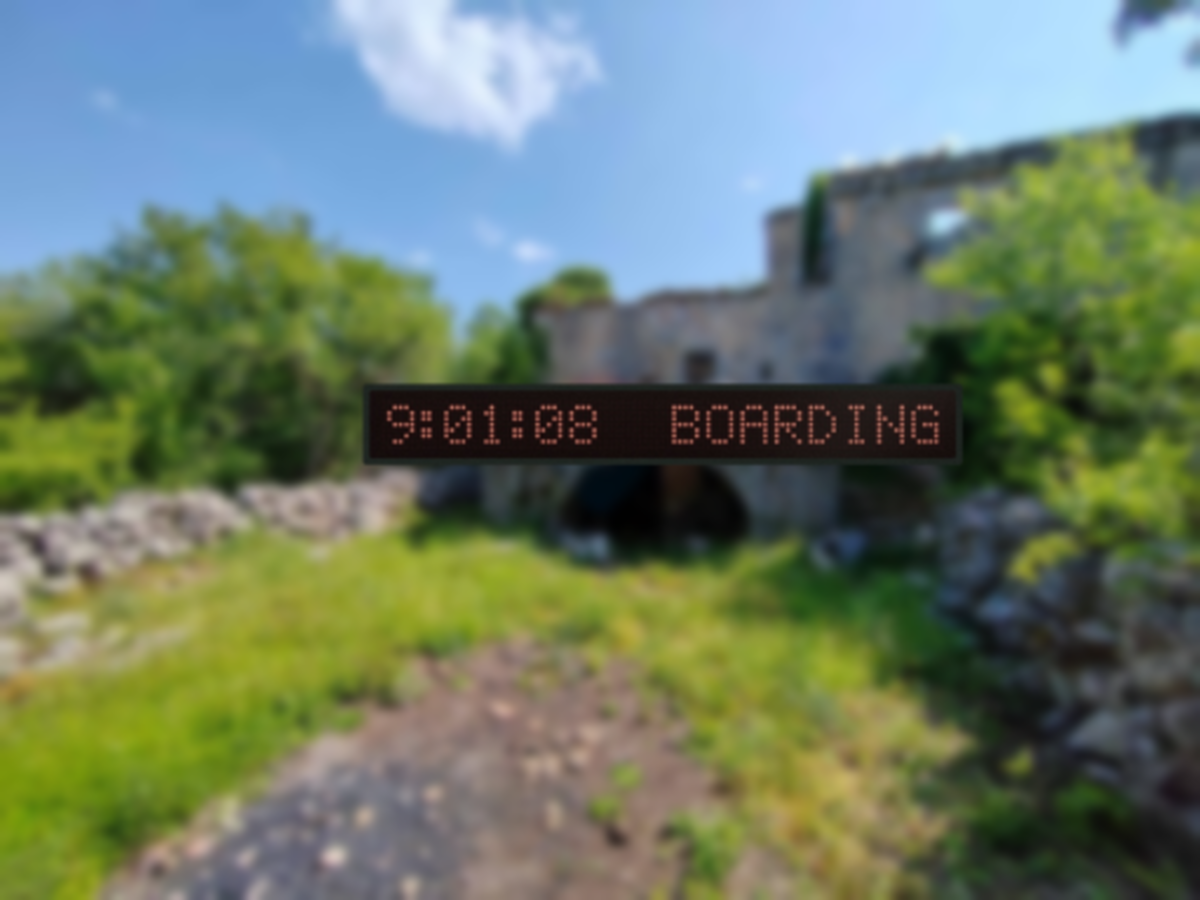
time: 9:01:08
